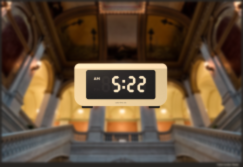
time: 5:22
